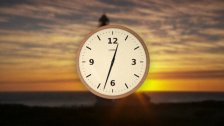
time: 12:33
